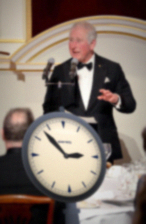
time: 2:53
